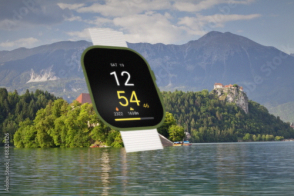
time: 12:54
